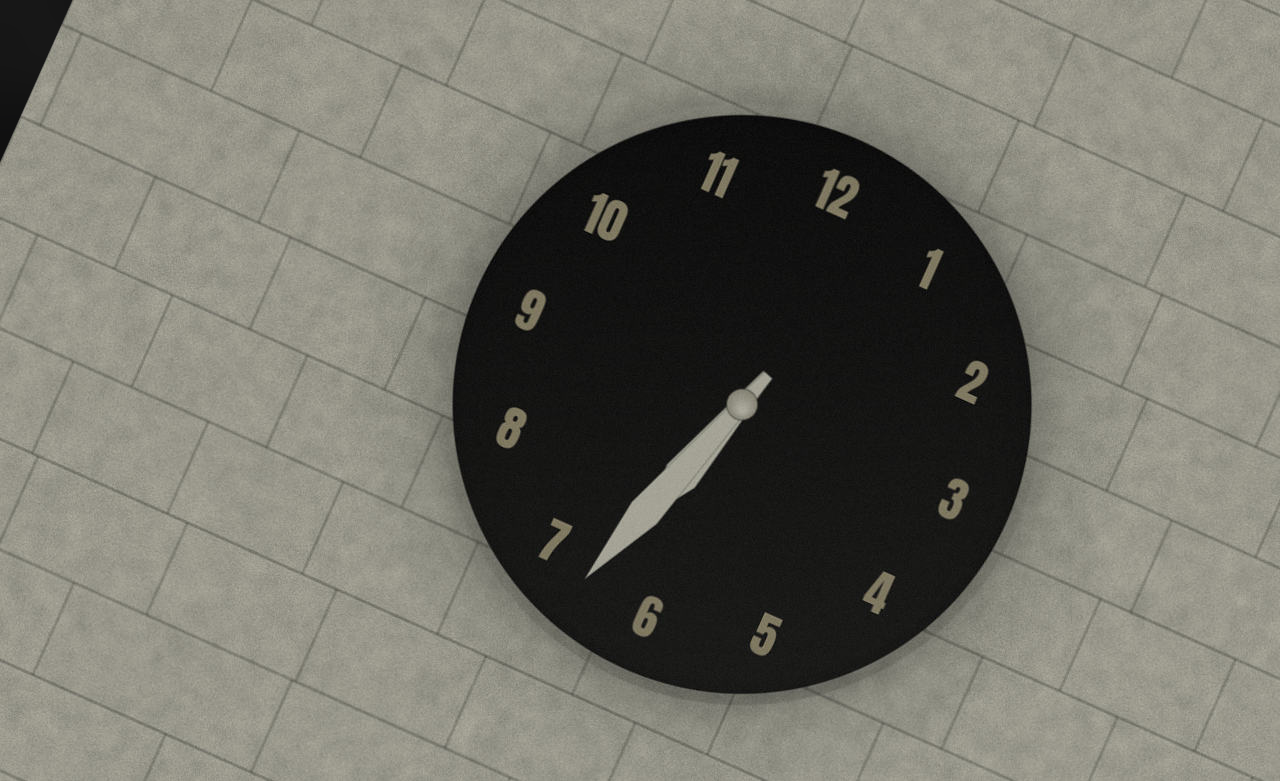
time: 6:33
